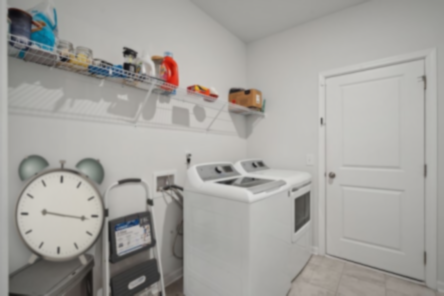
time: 9:16
